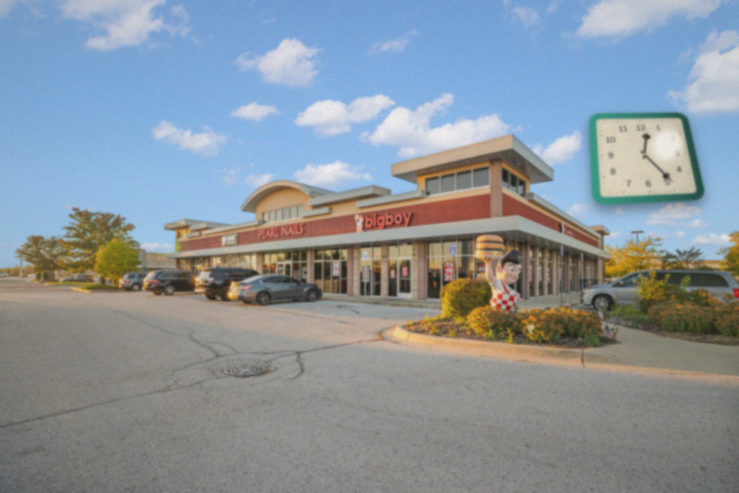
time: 12:24
